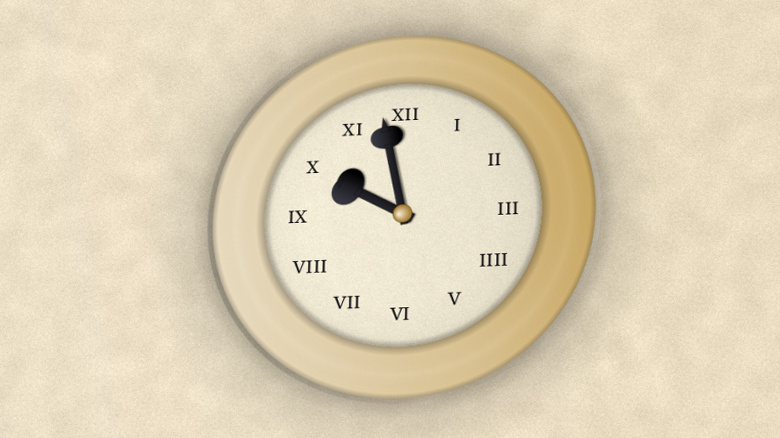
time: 9:58
